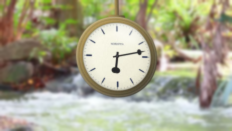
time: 6:13
